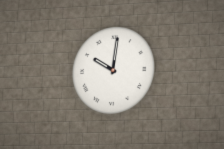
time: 10:01
